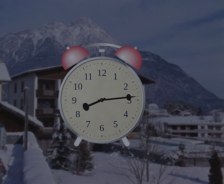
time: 8:14
